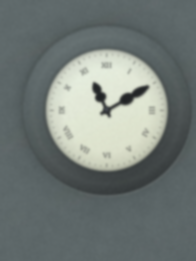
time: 11:10
